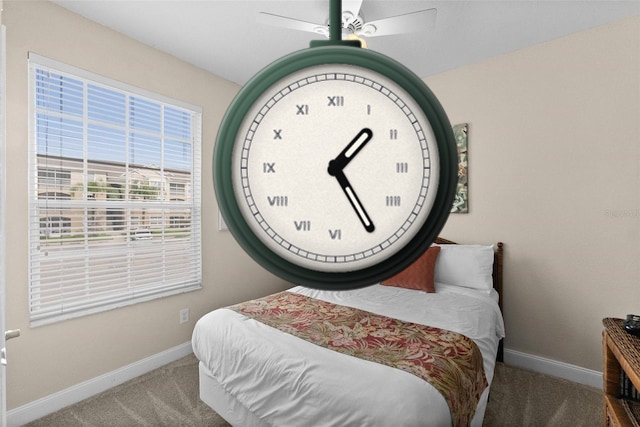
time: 1:25
